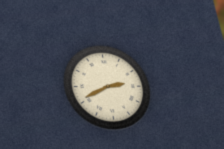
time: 2:41
